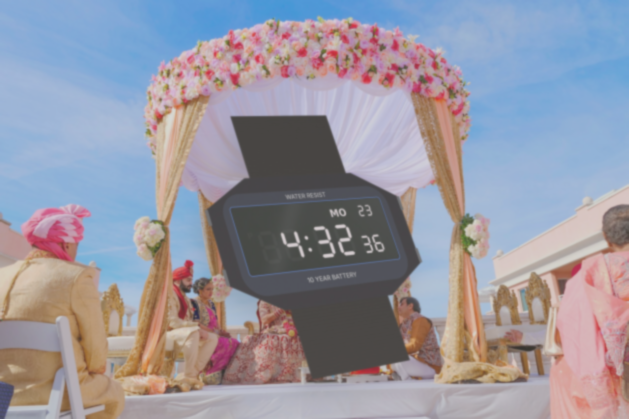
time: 4:32:36
